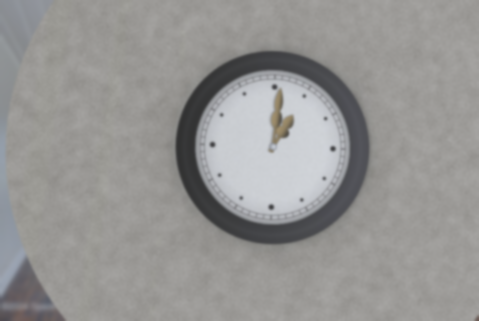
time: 1:01
